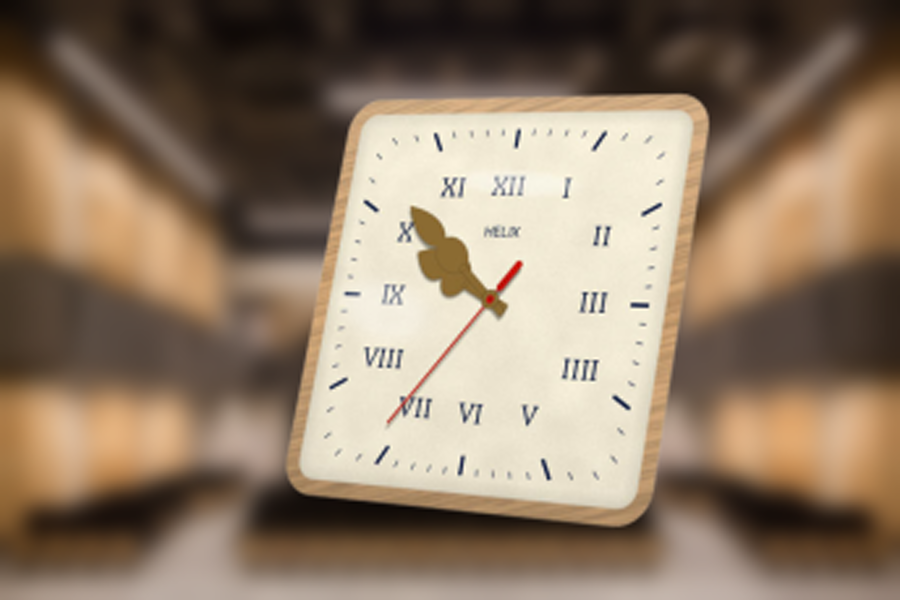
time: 9:51:36
